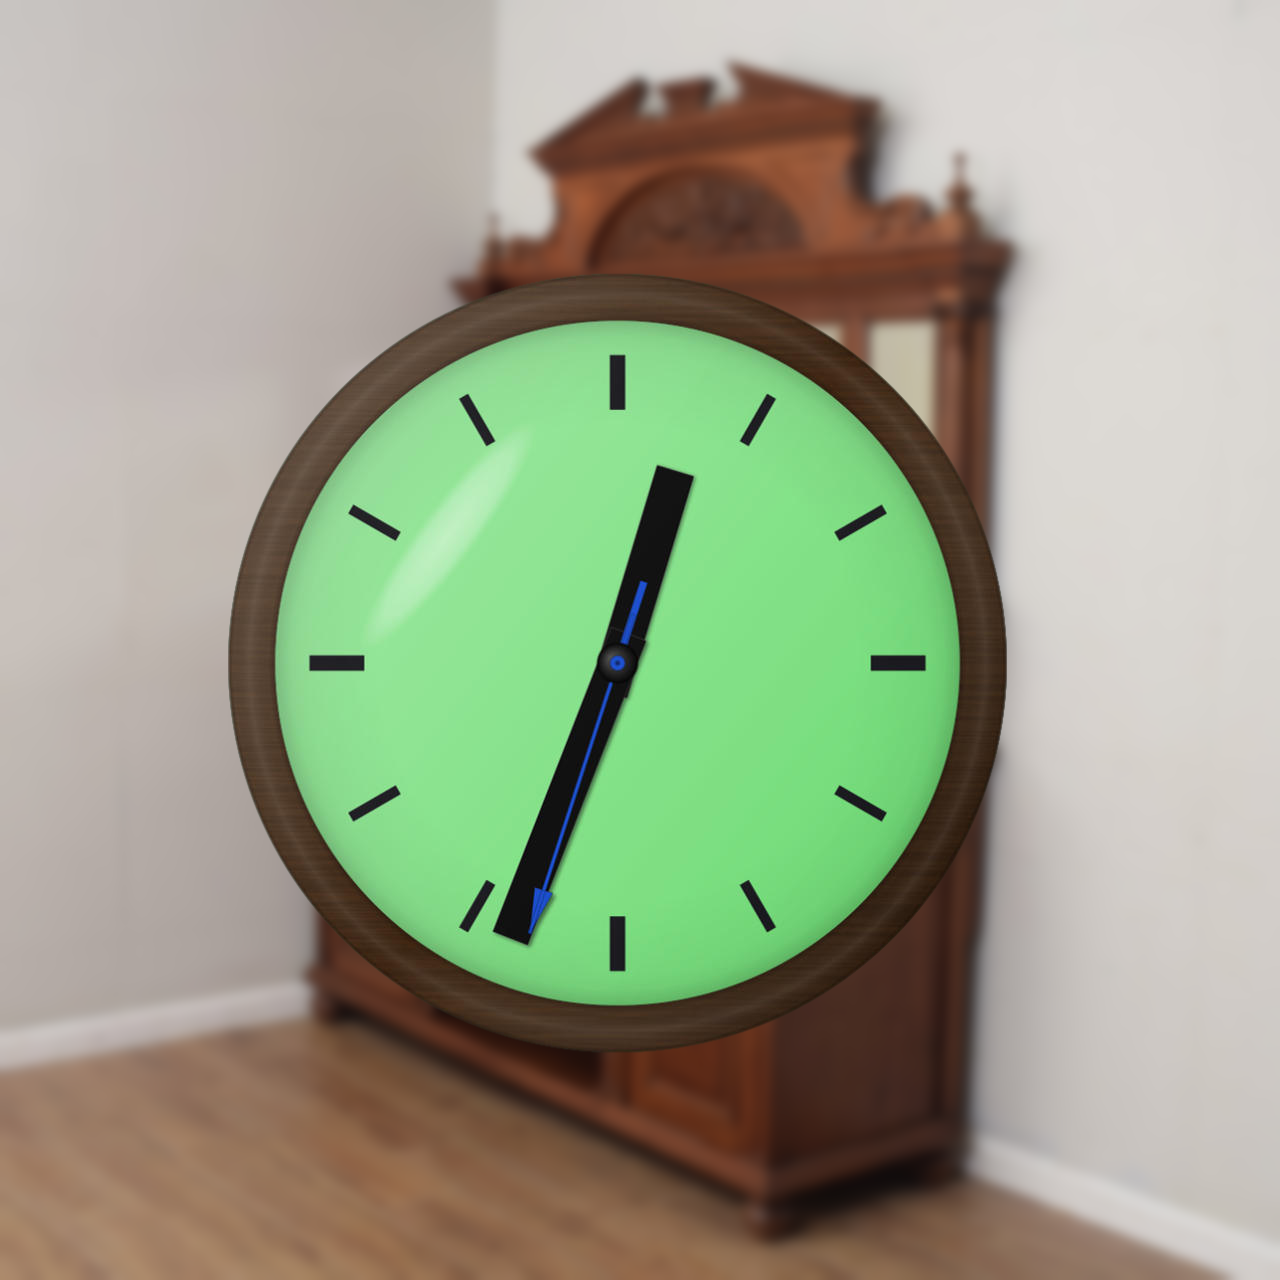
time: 12:33:33
